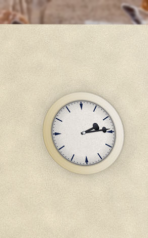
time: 2:14
